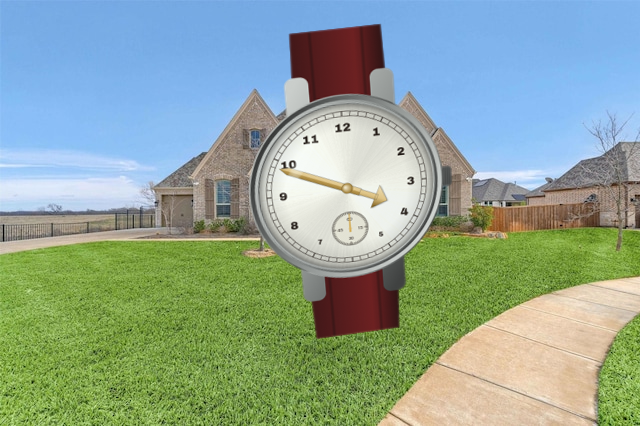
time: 3:49
